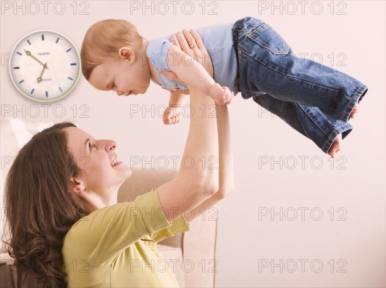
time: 6:52
